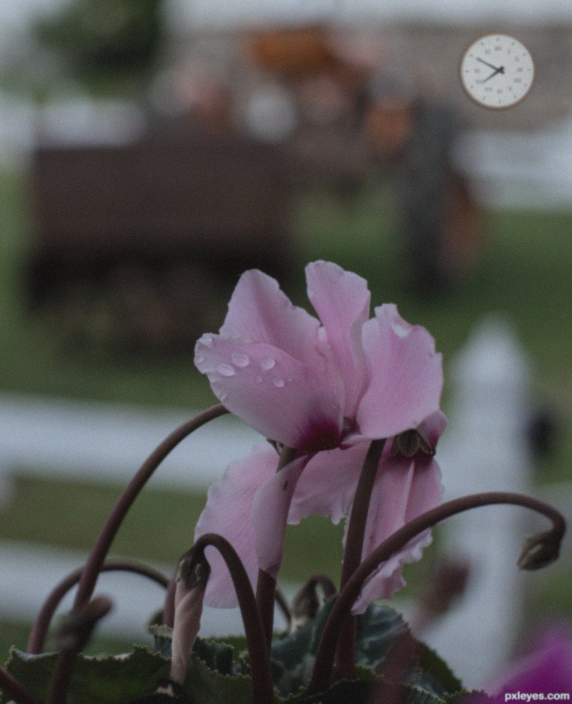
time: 7:50
